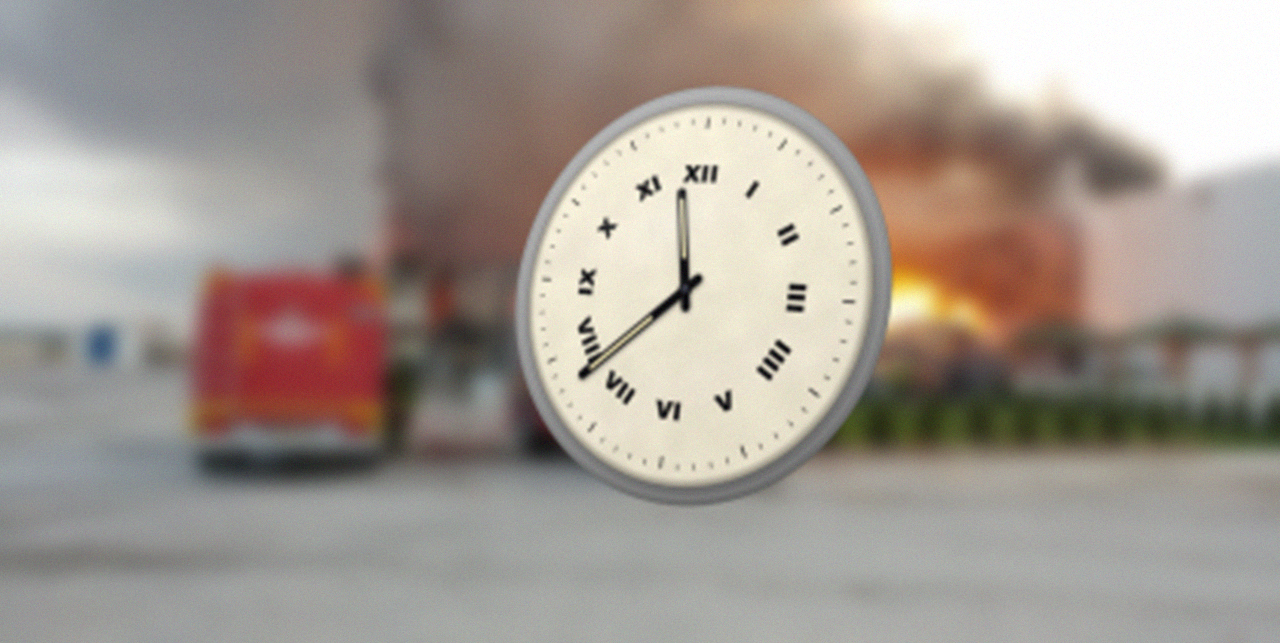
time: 11:38
